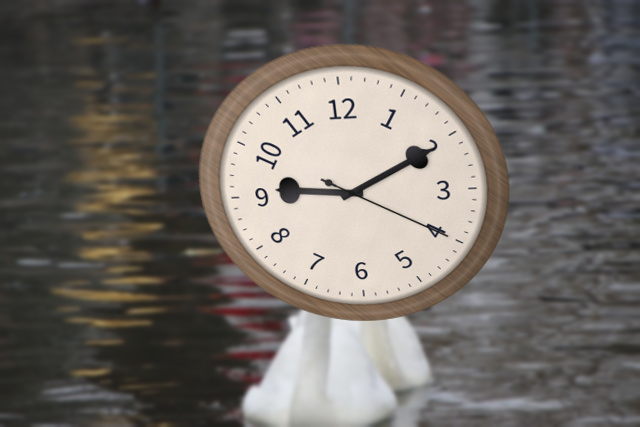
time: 9:10:20
